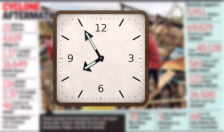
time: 7:55
